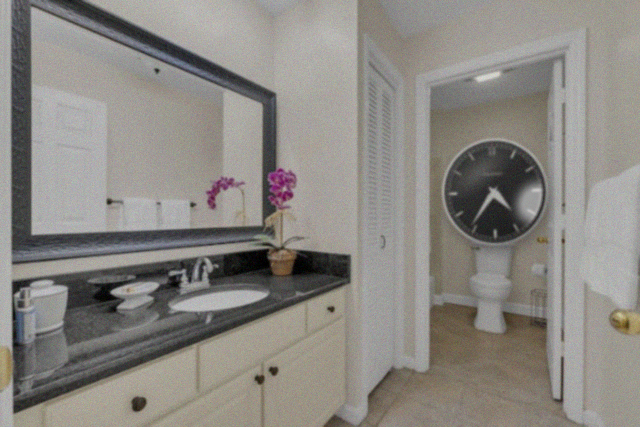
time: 4:36
